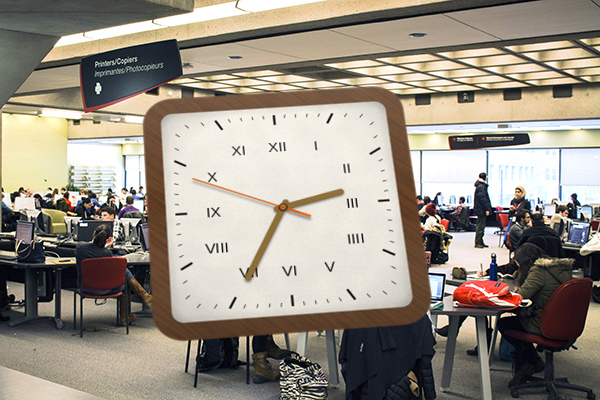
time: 2:34:49
